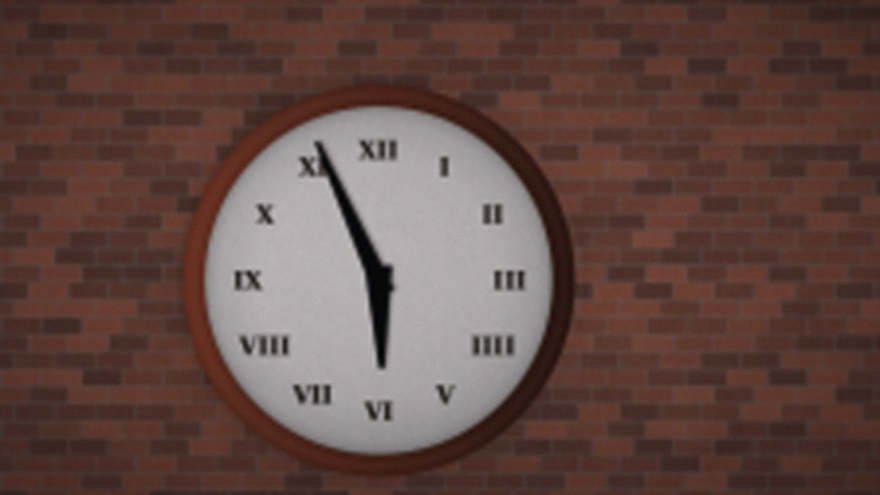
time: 5:56
